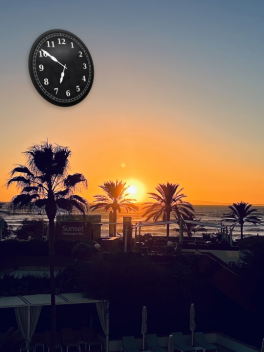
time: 6:51
